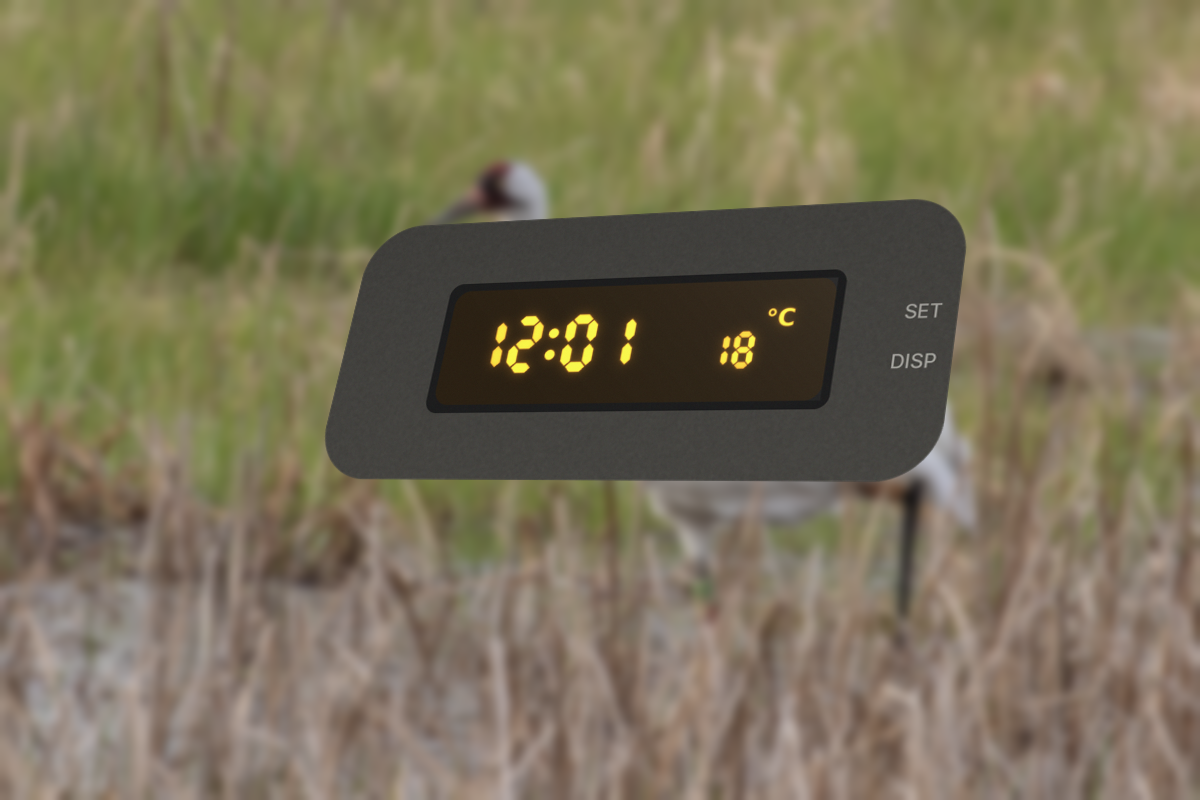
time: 12:01
